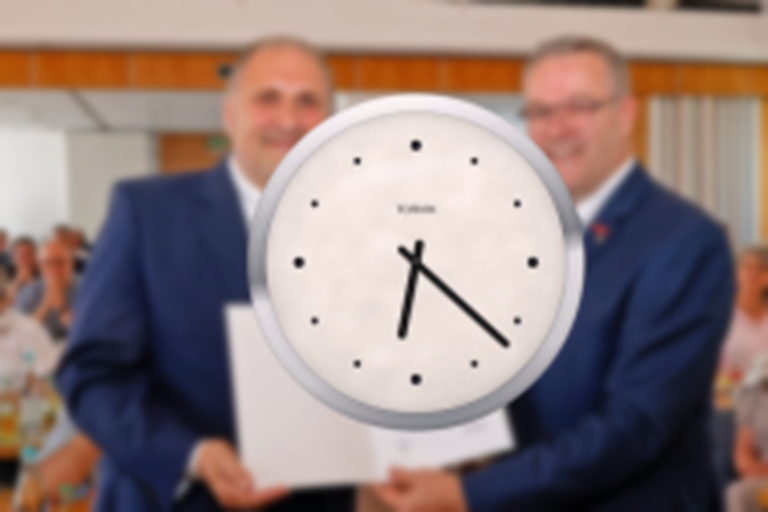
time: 6:22
